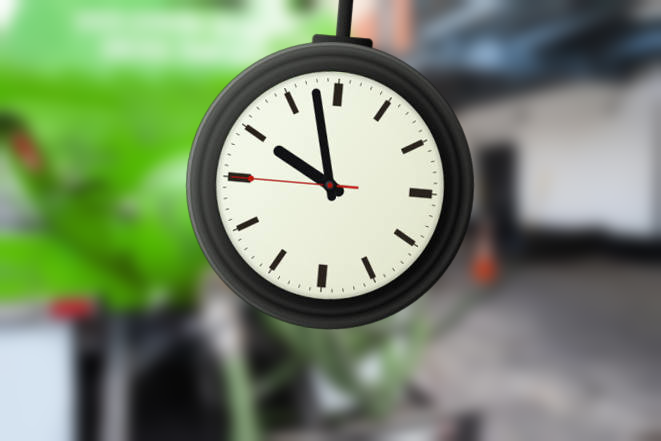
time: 9:57:45
